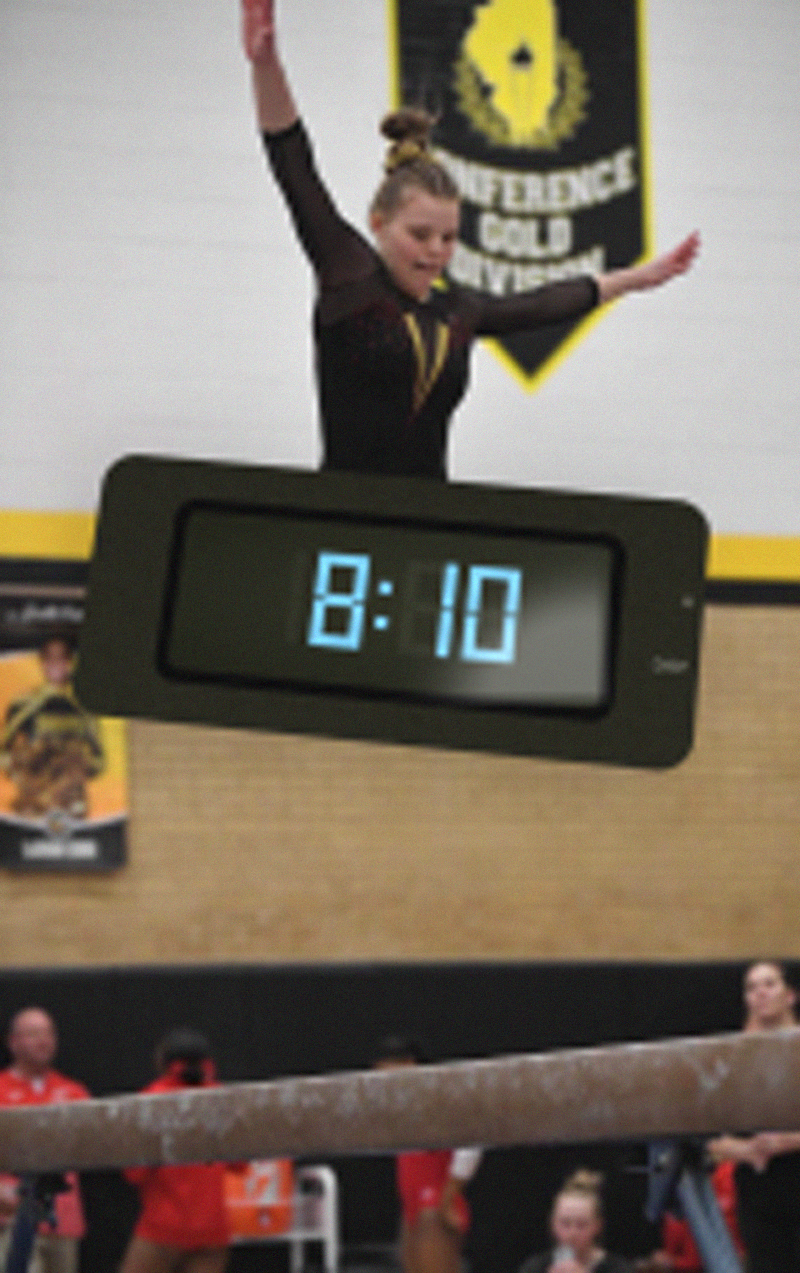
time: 8:10
